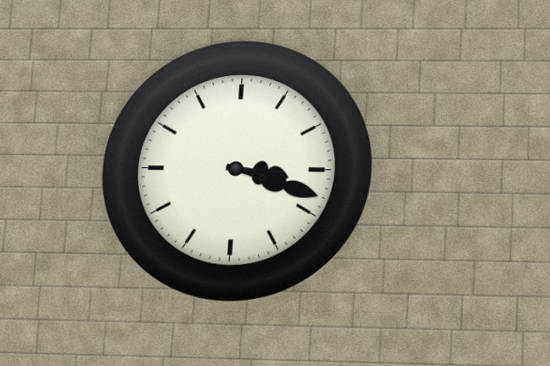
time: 3:18
